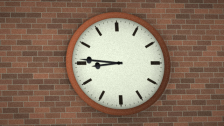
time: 8:46
